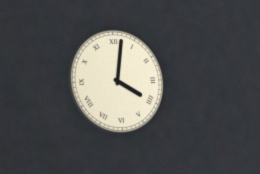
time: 4:02
